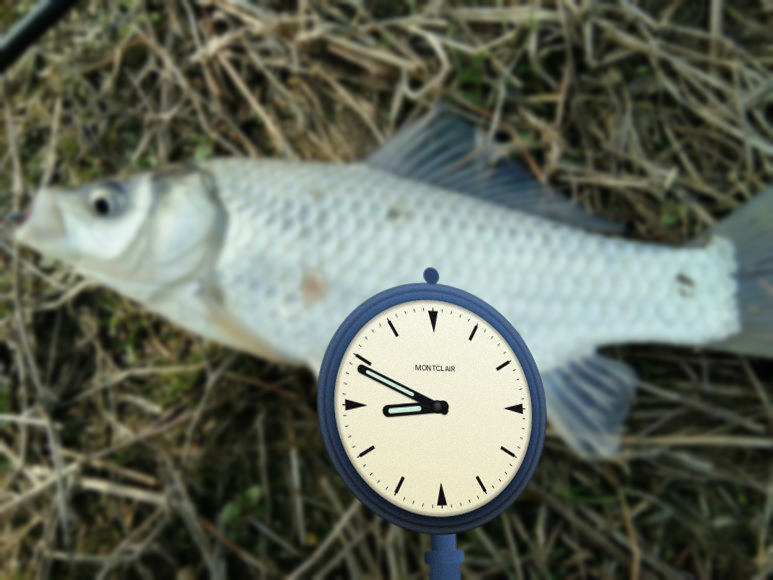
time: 8:49
